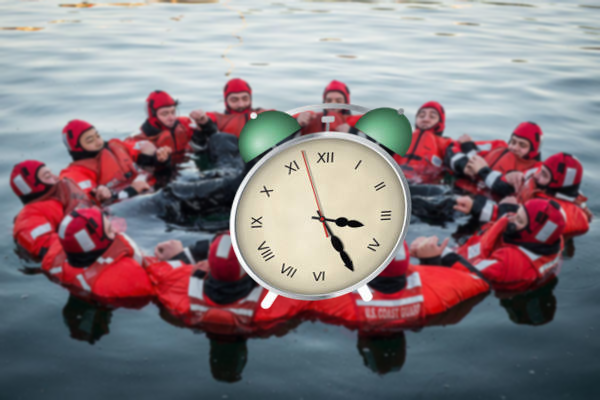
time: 3:24:57
